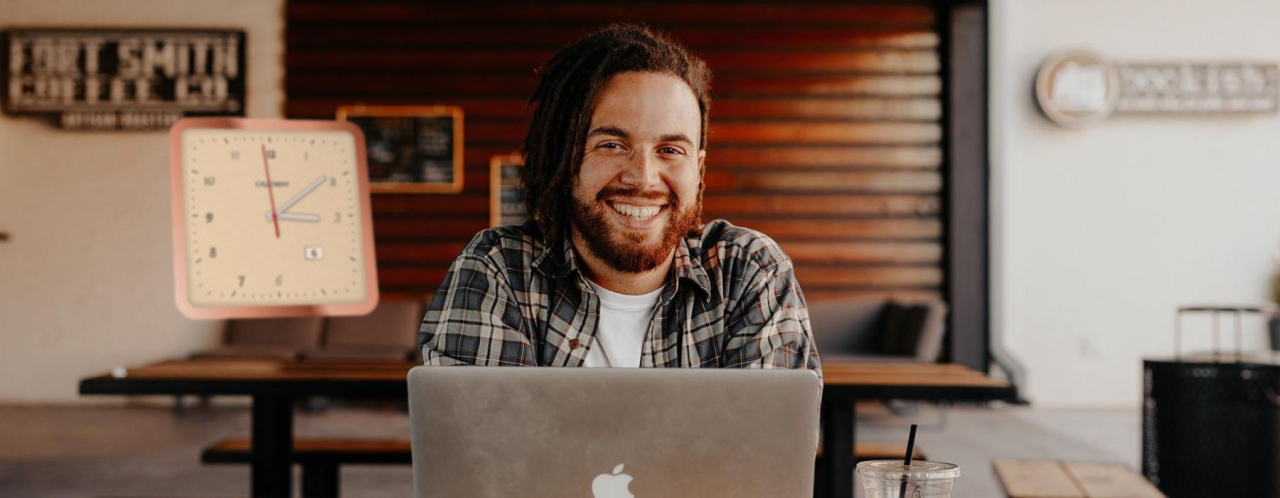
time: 3:08:59
